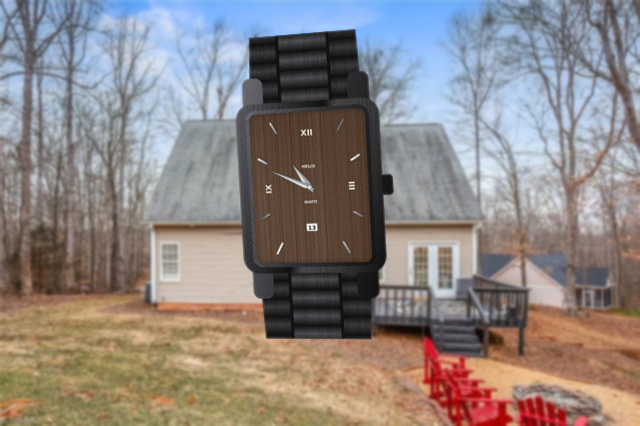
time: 10:49
